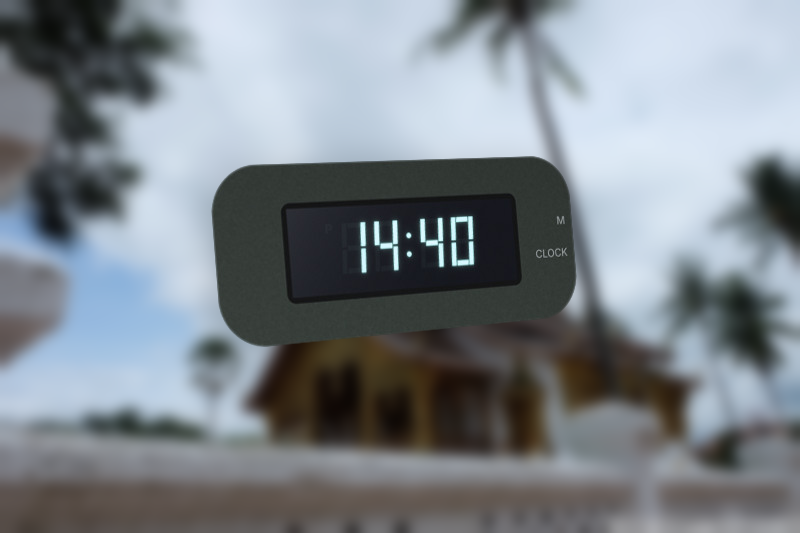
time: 14:40
